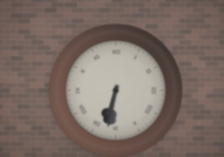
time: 6:32
